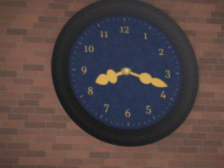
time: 8:18
